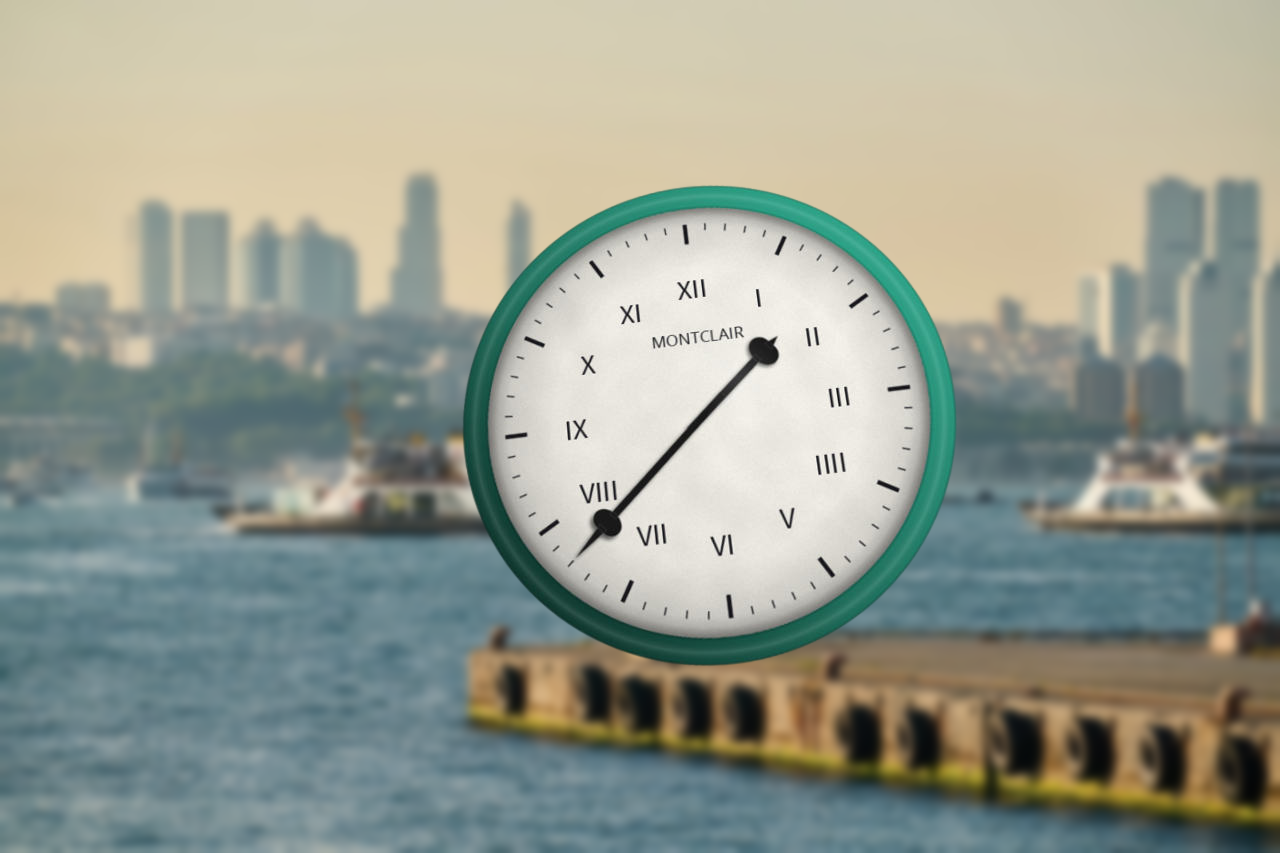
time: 1:38
